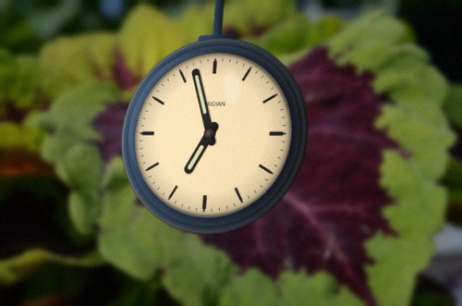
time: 6:57
